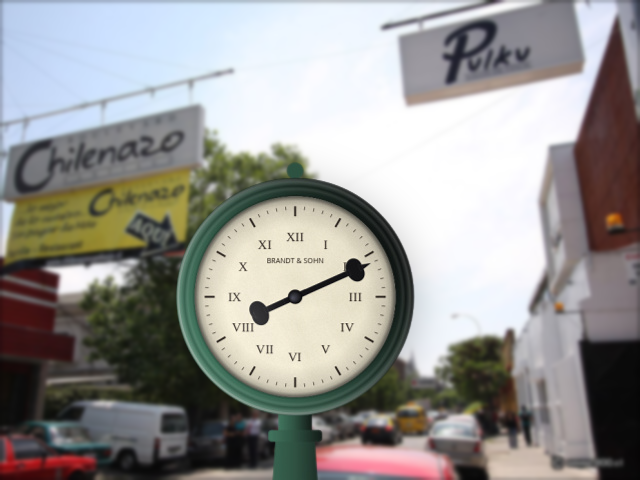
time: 8:11
